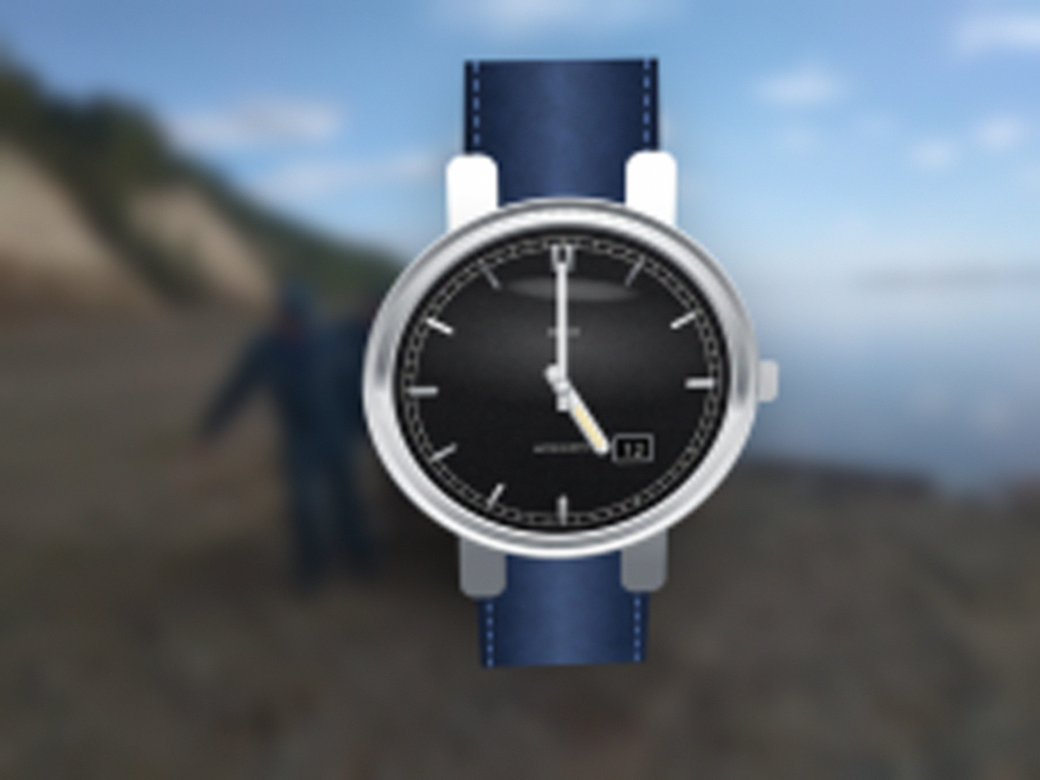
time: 5:00
